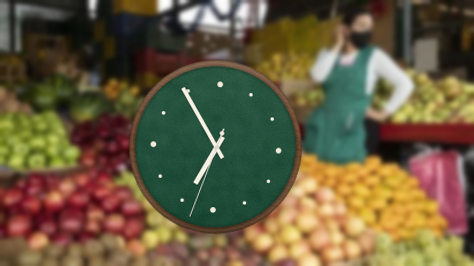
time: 6:54:33
